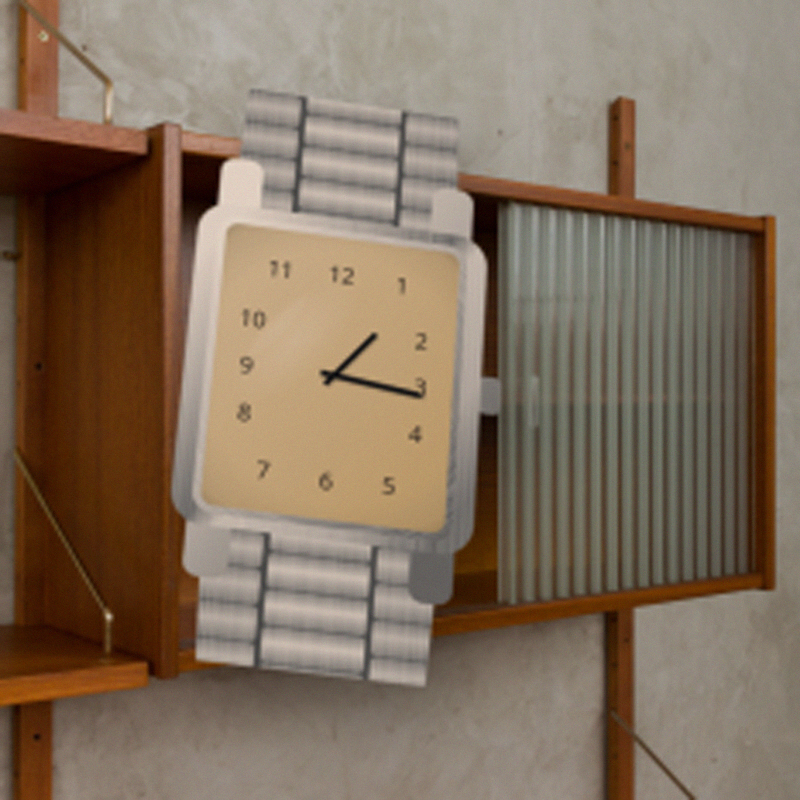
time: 1:16
